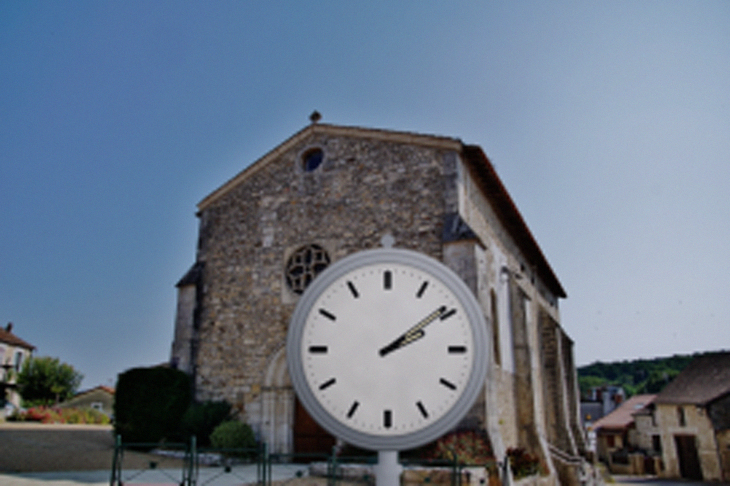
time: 2:09
